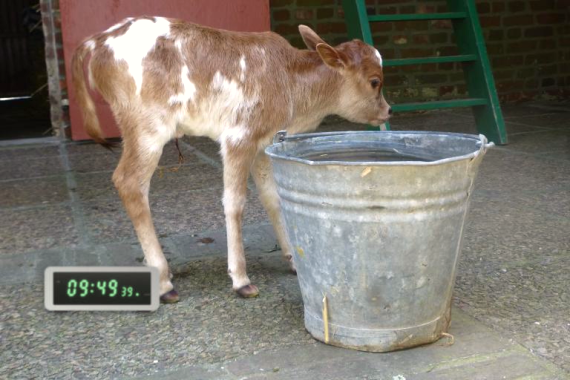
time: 9:49:39
